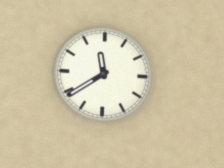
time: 11:39
